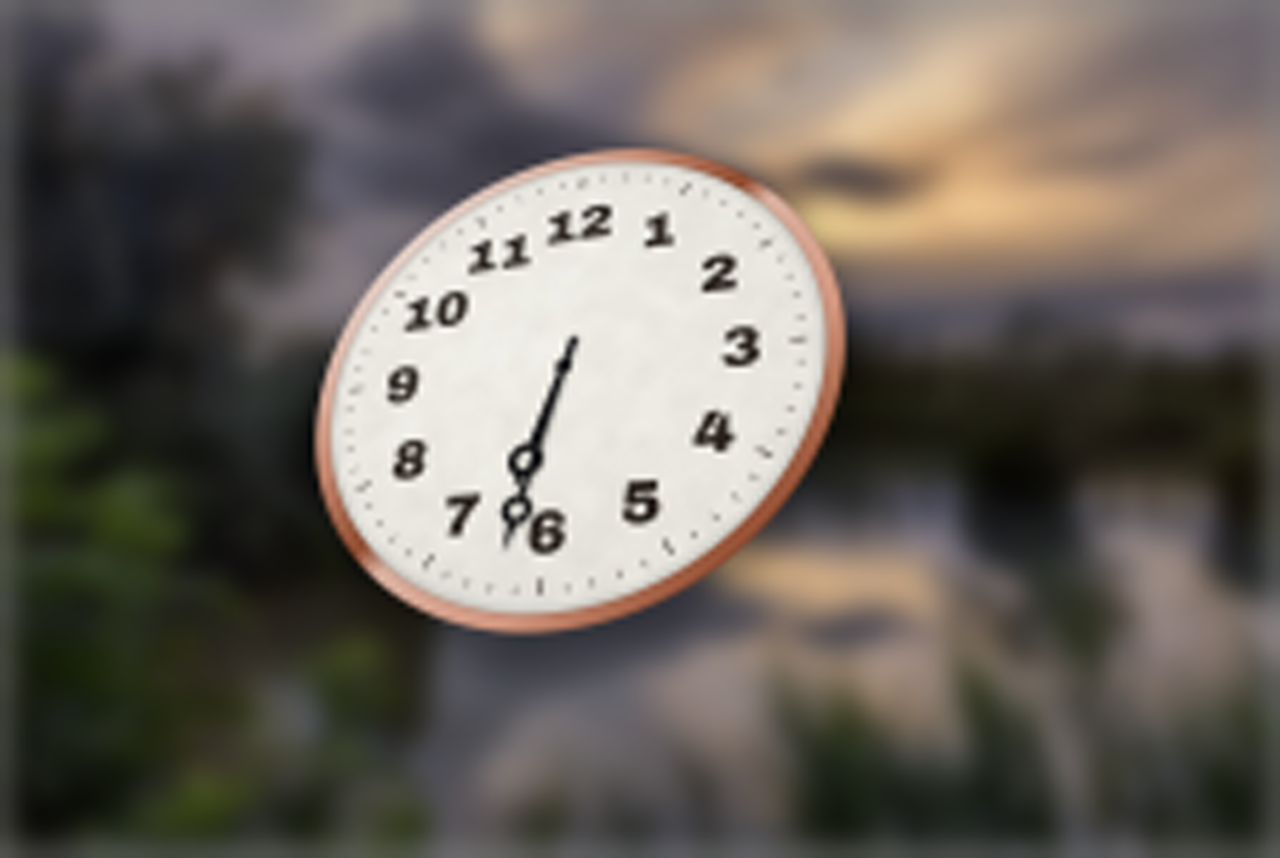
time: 6:32
